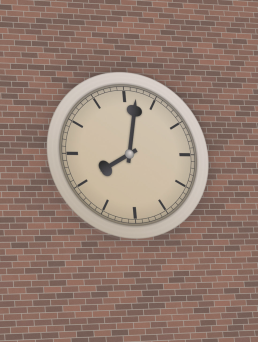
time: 8:02
